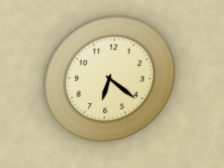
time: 6:21
